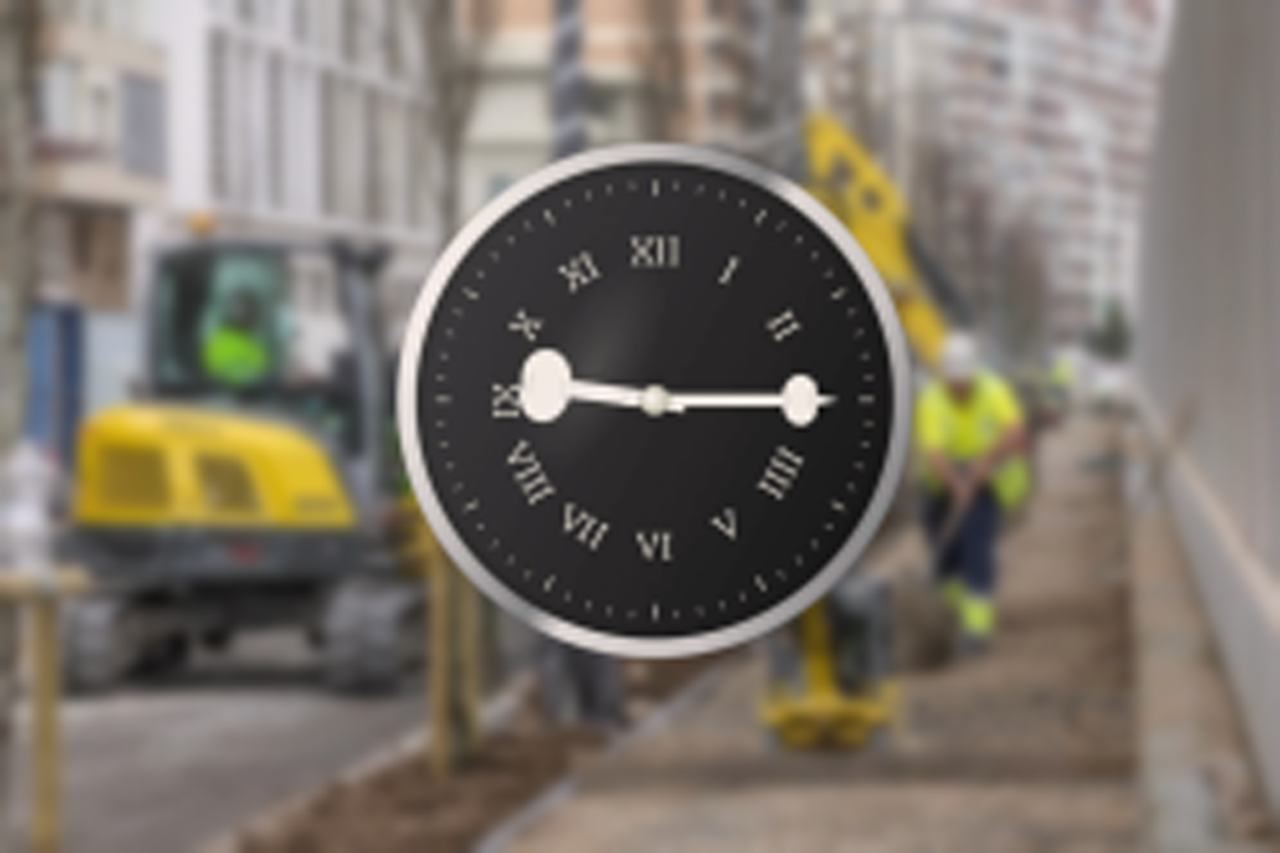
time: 9:15
